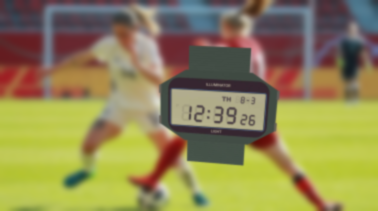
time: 12:39:26
